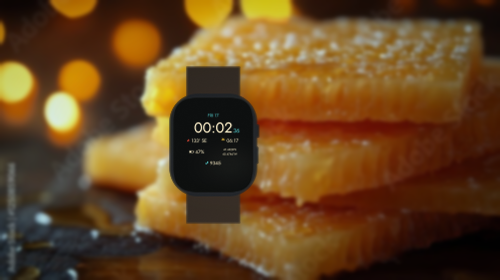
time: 0:02
